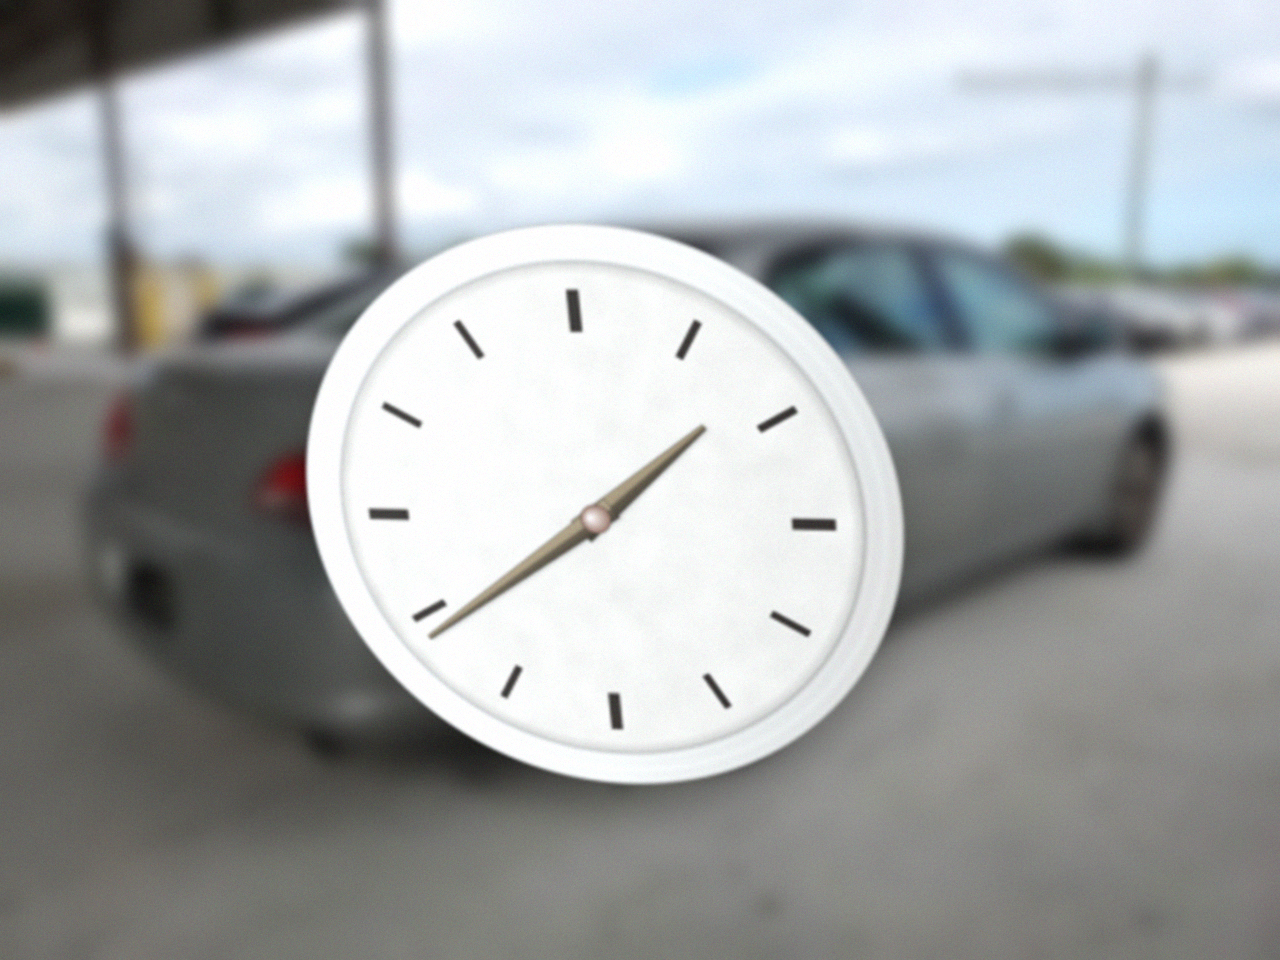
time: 1:39
